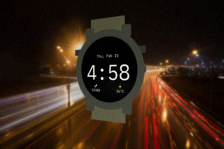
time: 4:58
